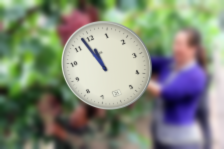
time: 11:58
